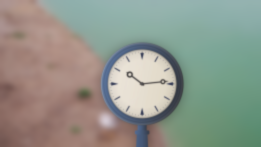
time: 10:14
